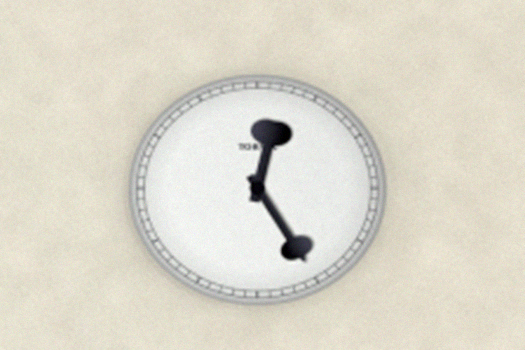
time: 12:25
